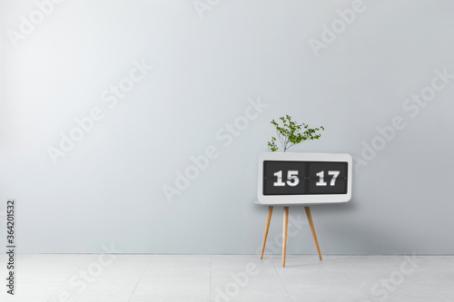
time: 15:17
